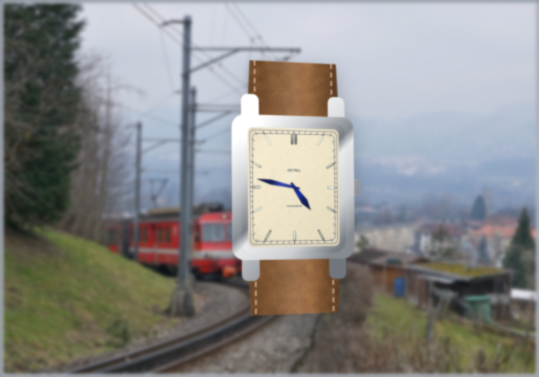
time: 4:47
